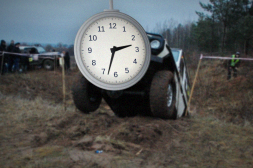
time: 2:33
